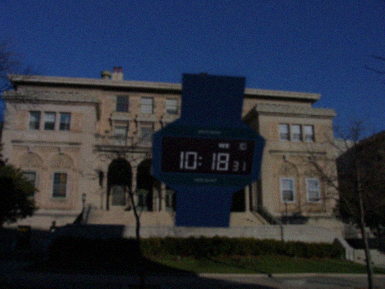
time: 10:18
